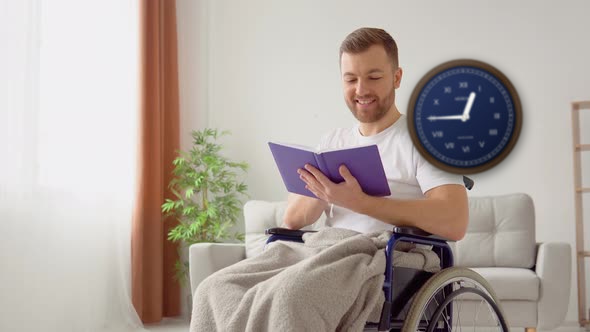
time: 12:45
